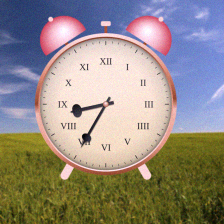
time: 8:35
